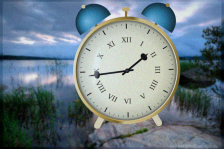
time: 1:44
